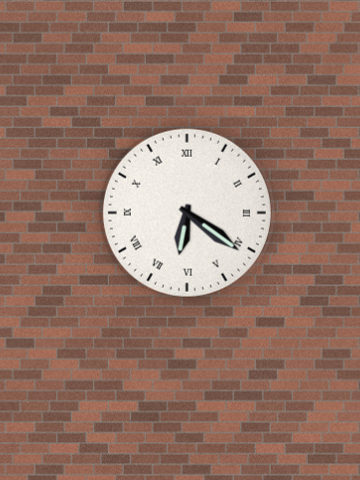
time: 6:21
